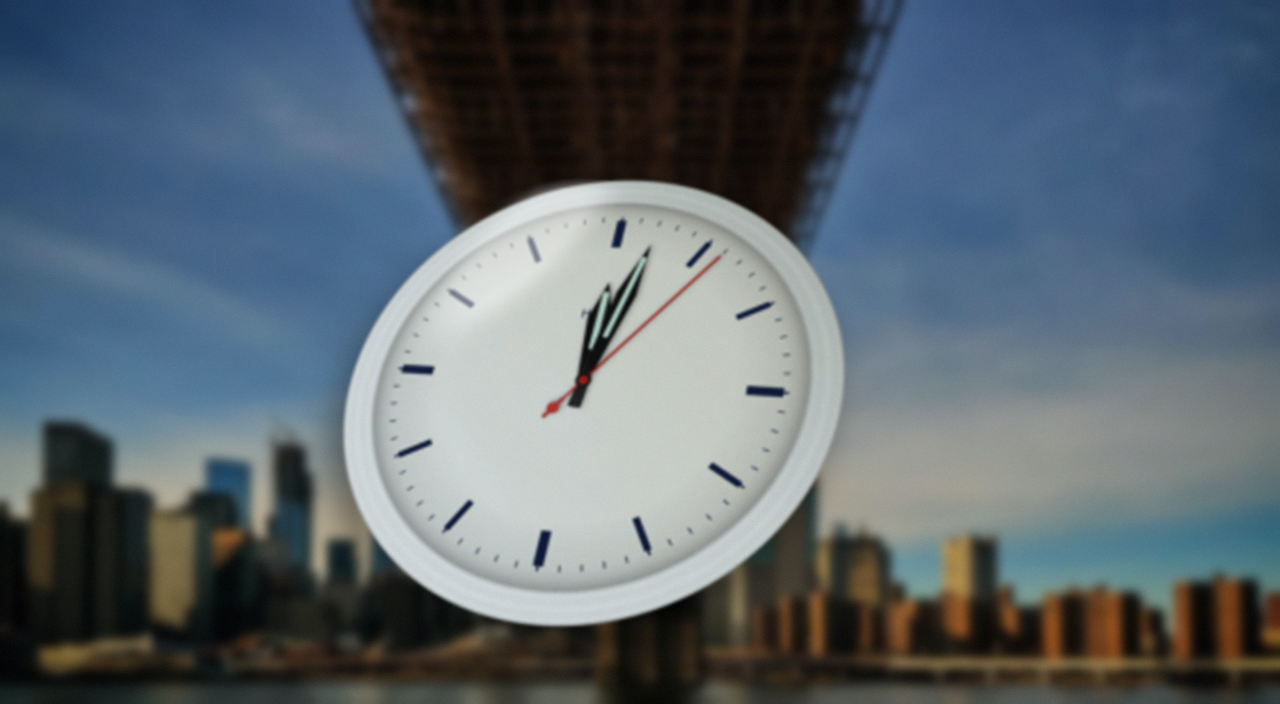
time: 12:02:06
